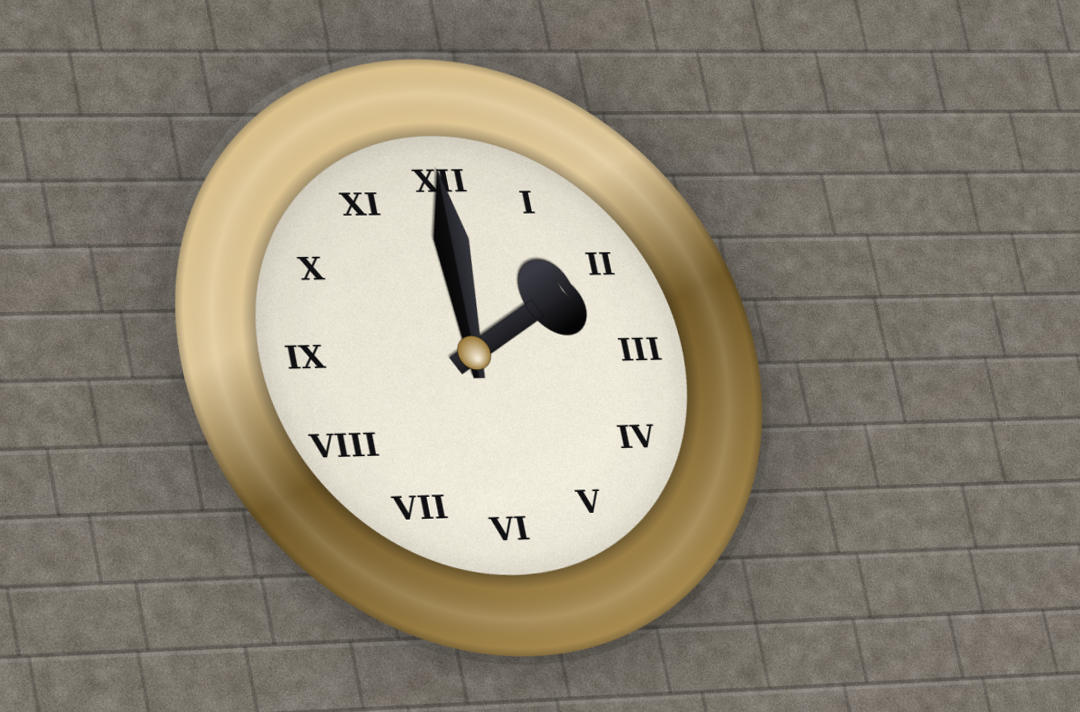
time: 2:00
